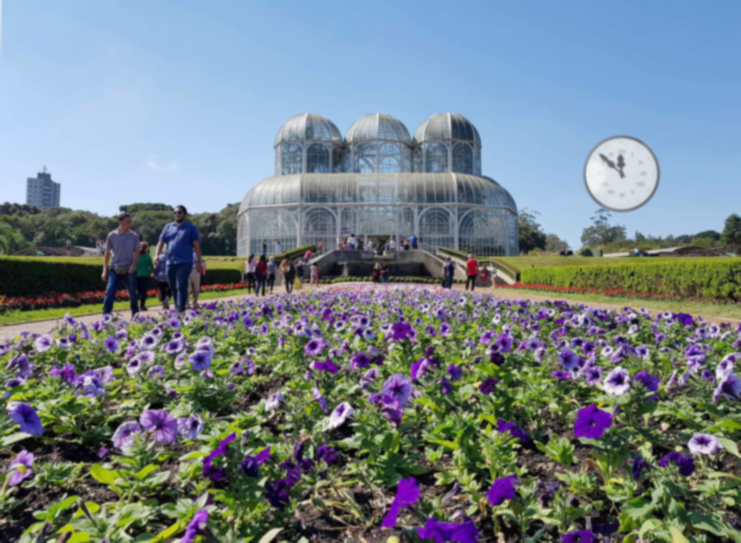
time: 11:52
